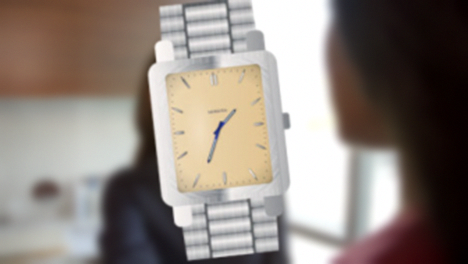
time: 1:34
